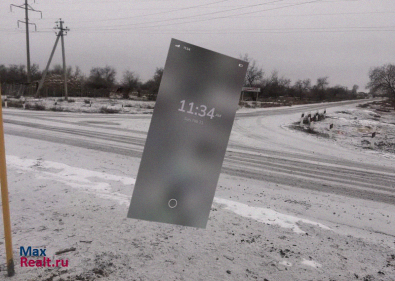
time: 11:34
